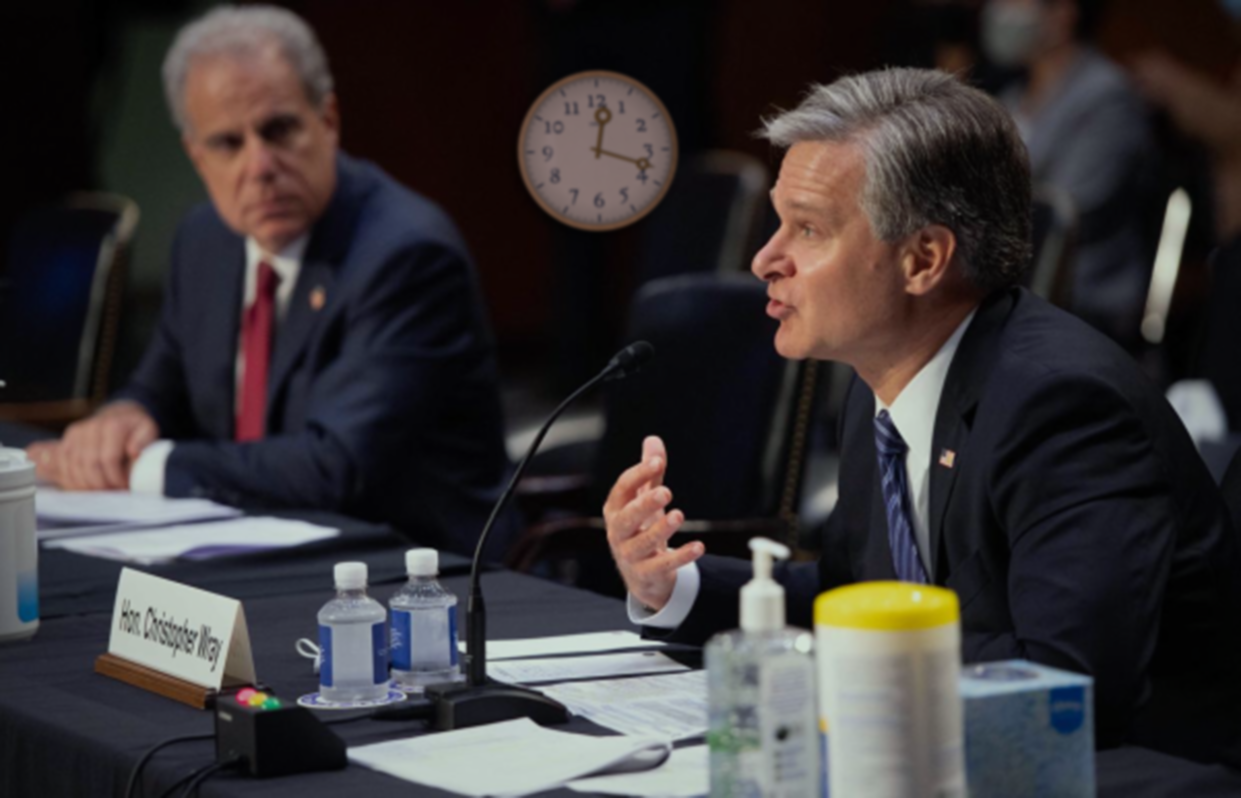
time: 12:18
